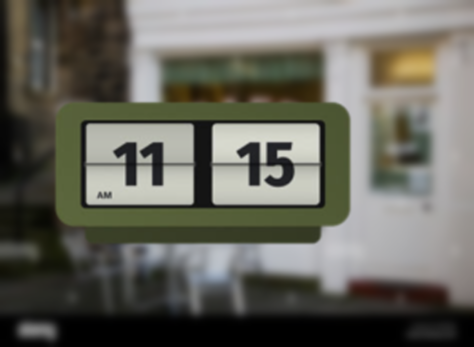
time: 11:15
